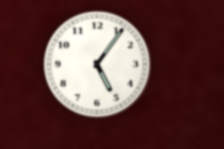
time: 5:06
